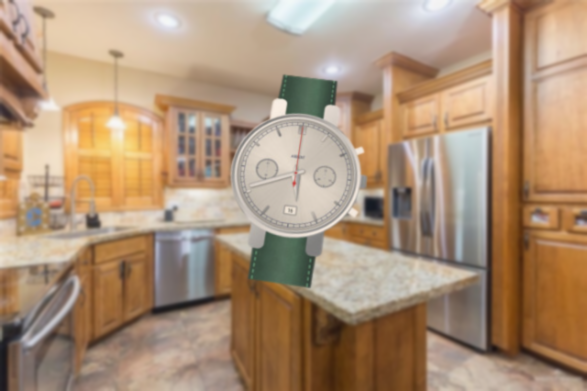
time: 5:41
